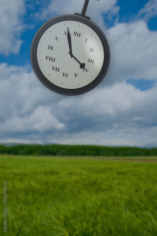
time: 3:56
